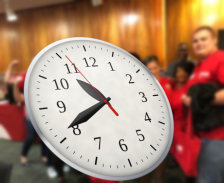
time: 10:40:56
